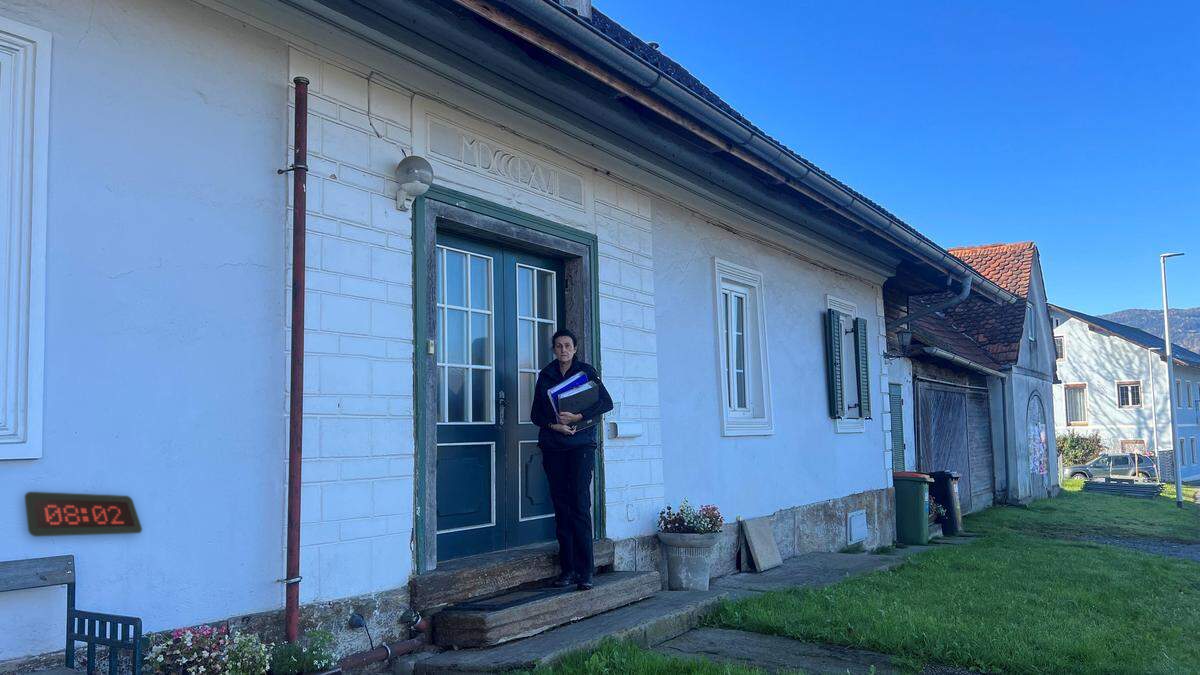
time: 8:02
